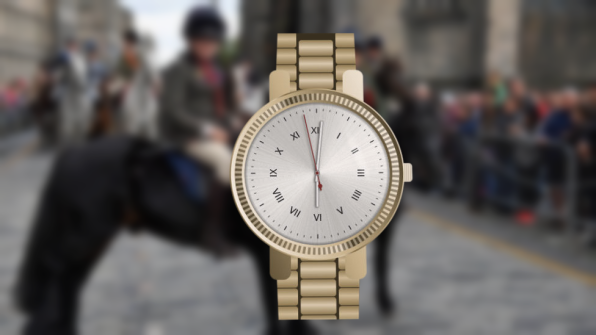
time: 6:00:58
